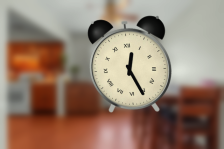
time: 12:26
